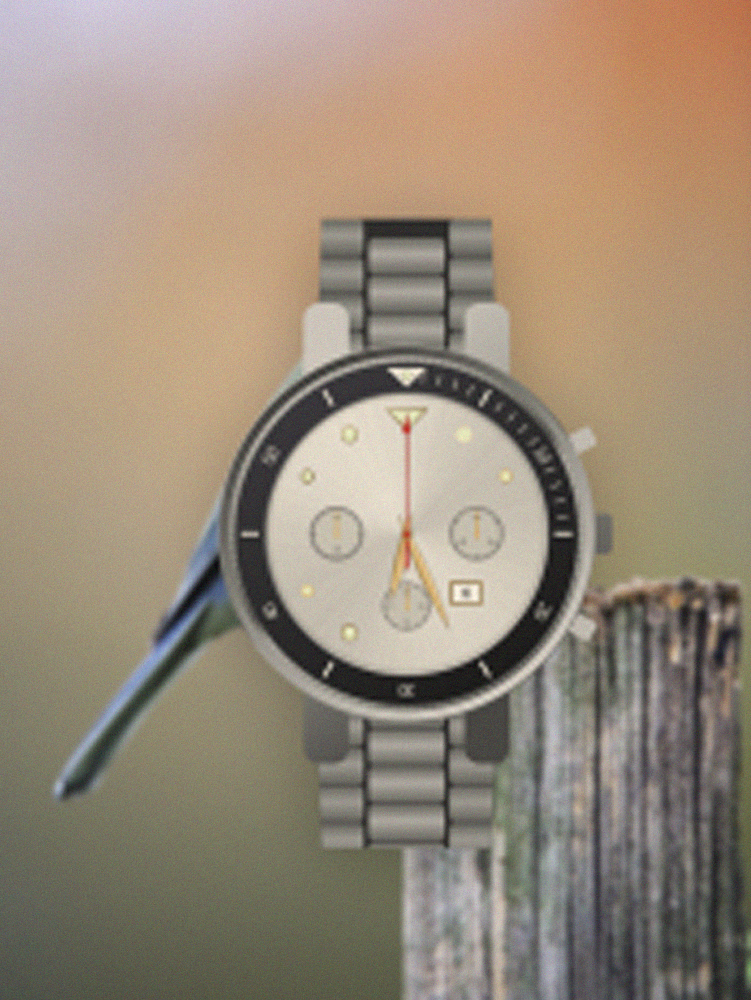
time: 6:26
